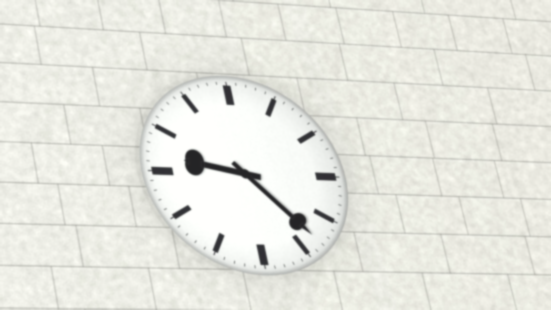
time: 9:23
